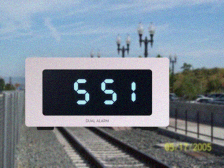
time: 5:51
